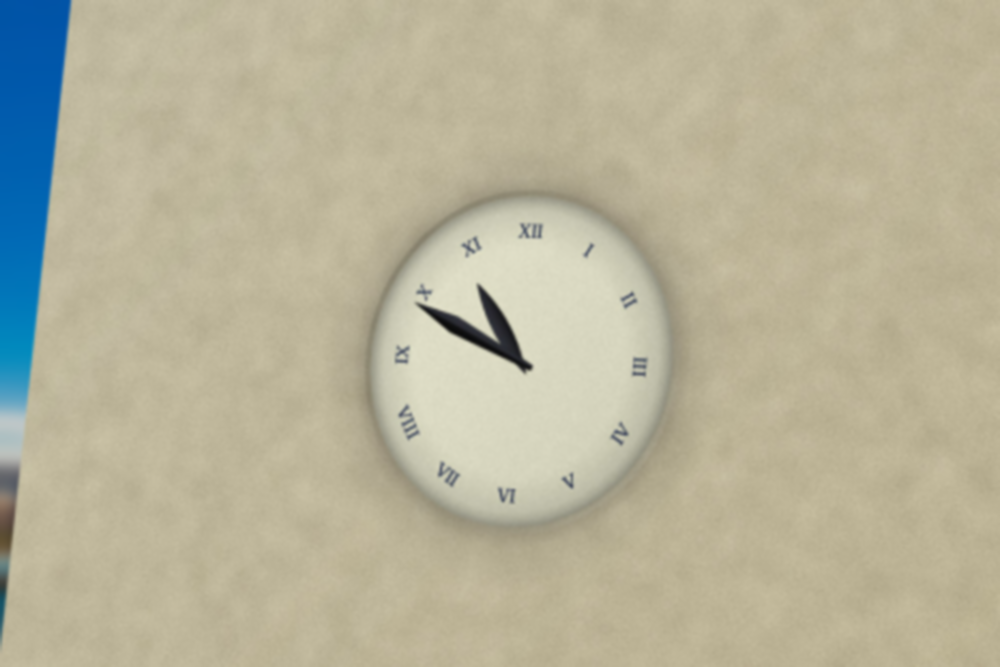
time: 10:49
